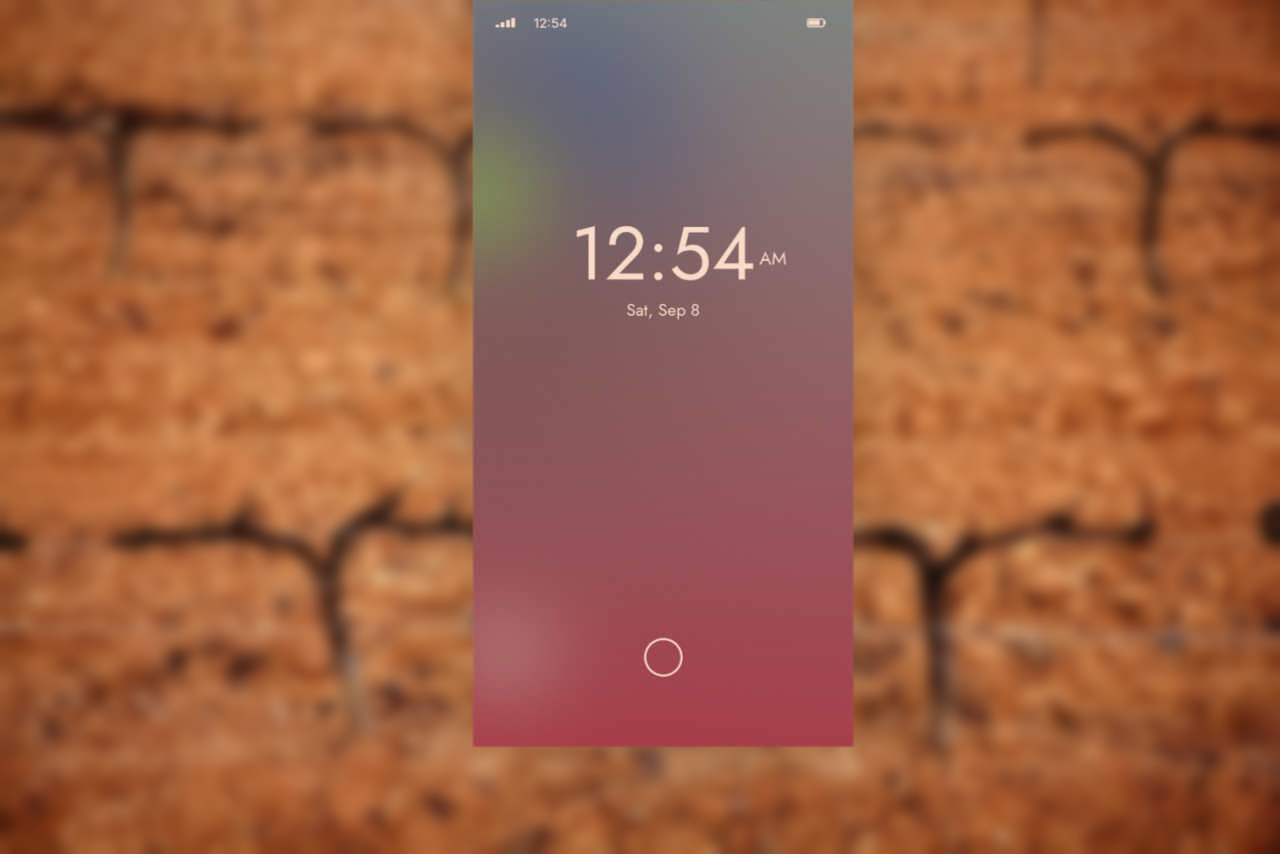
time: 12:54
